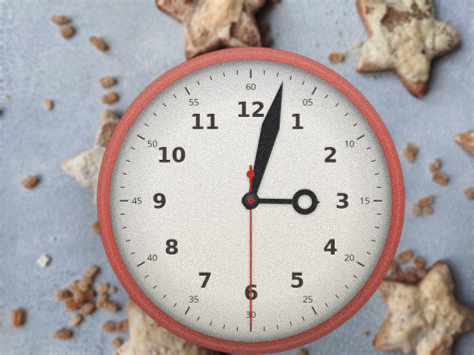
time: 3:02:30
